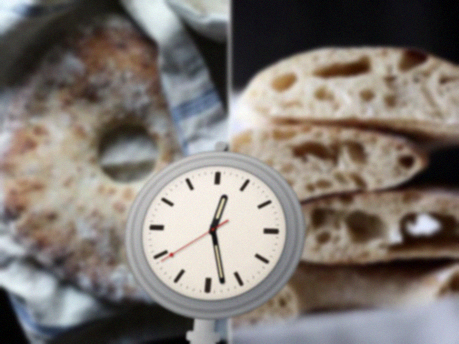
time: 12:27:39
